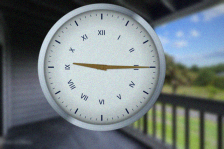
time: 9:15
